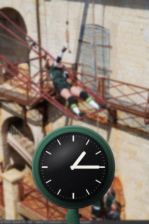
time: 1:15
